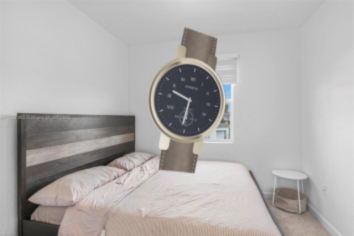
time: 9:31
